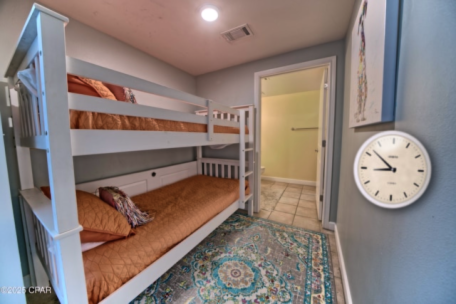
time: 8:52
